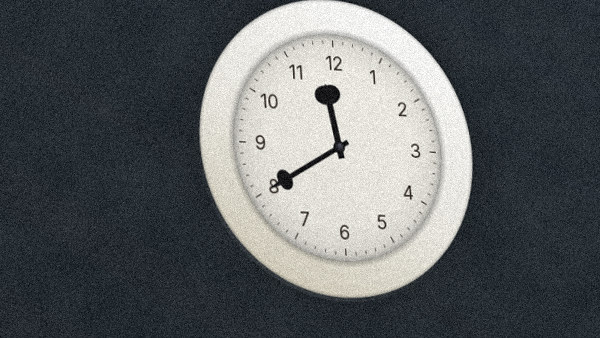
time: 11:40
